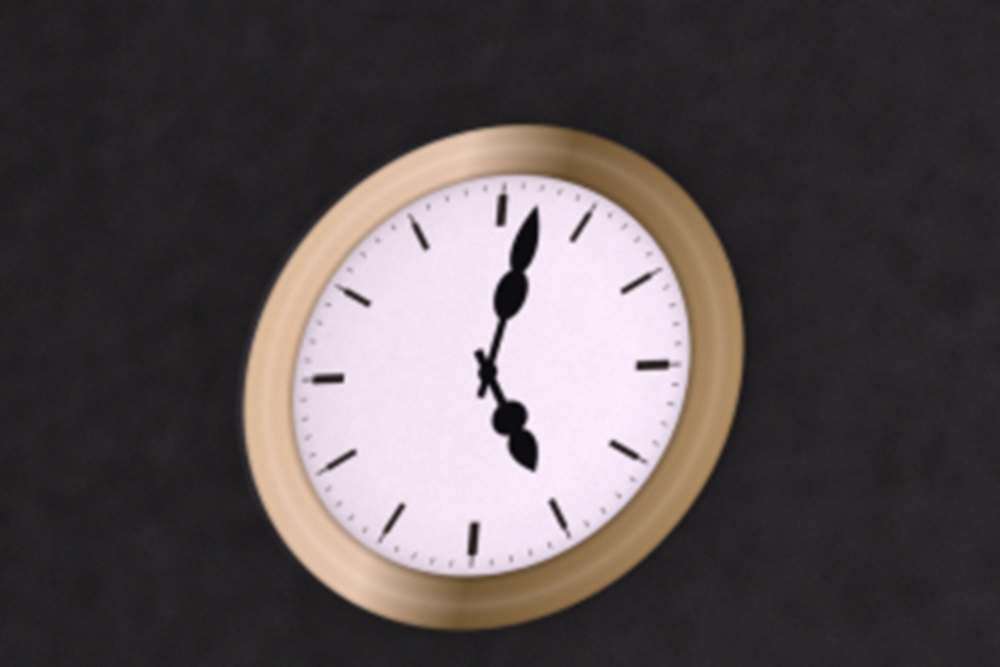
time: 5:02
